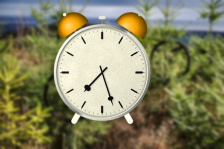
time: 7:27
